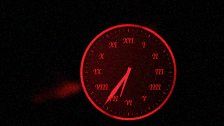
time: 6:36
